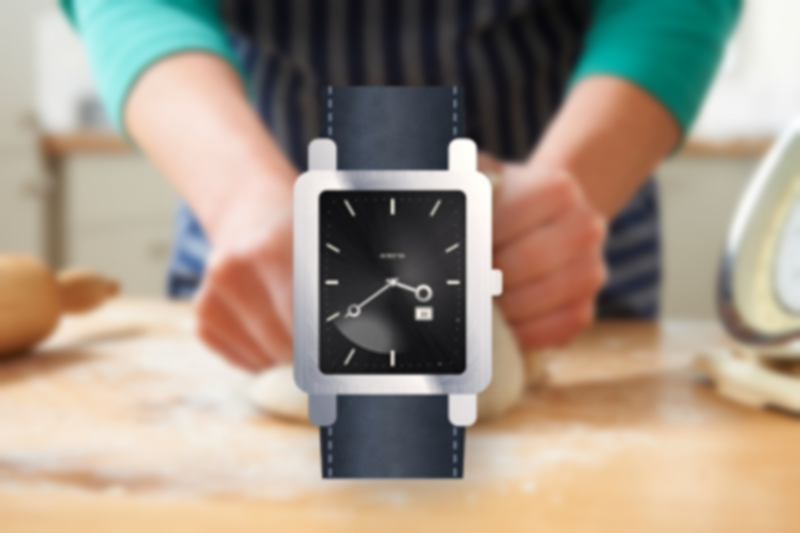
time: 3:39
